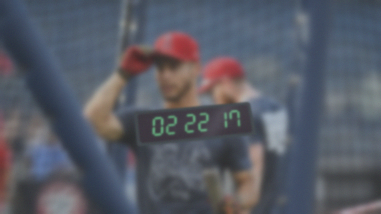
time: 2:22:17
